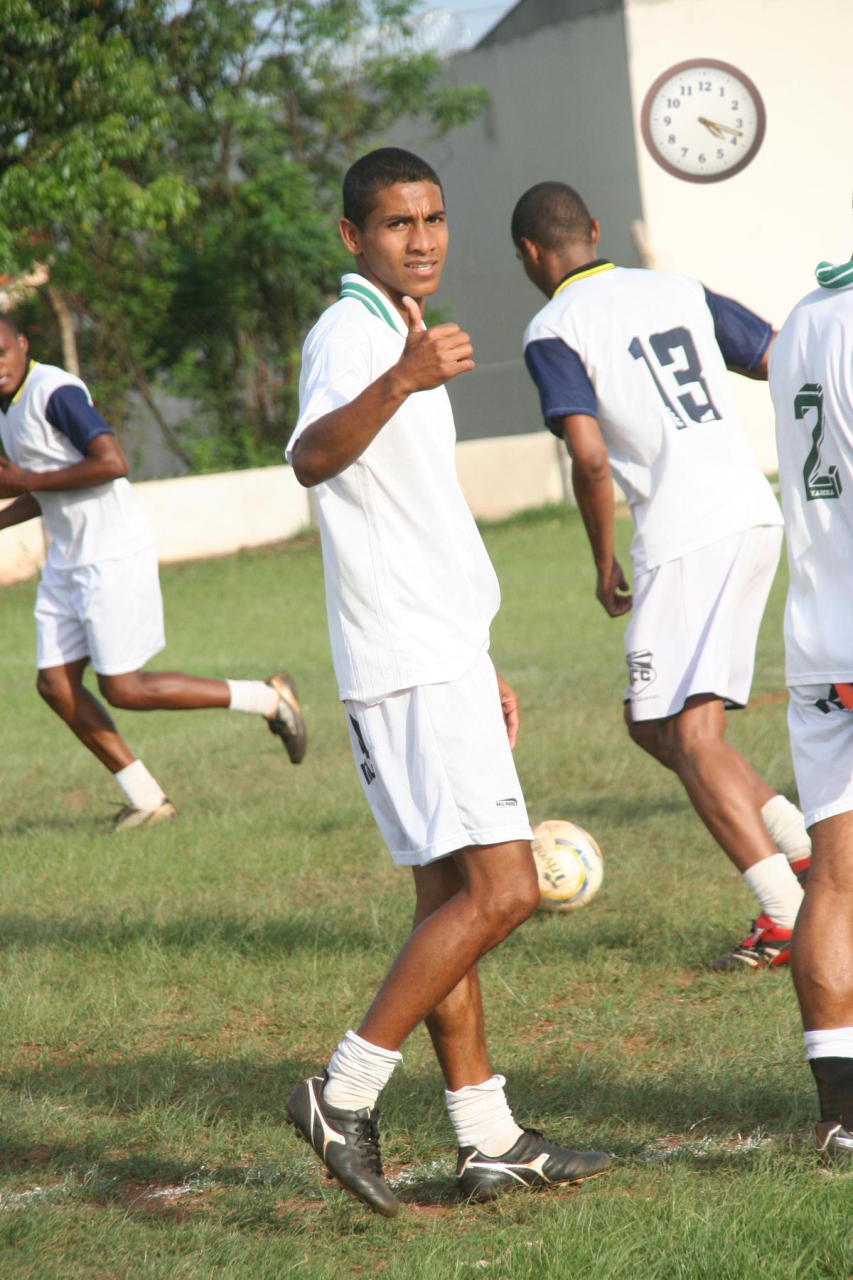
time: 4:18
